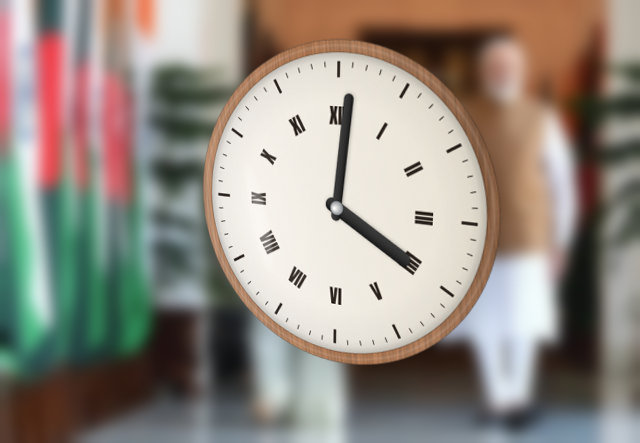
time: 4:01
